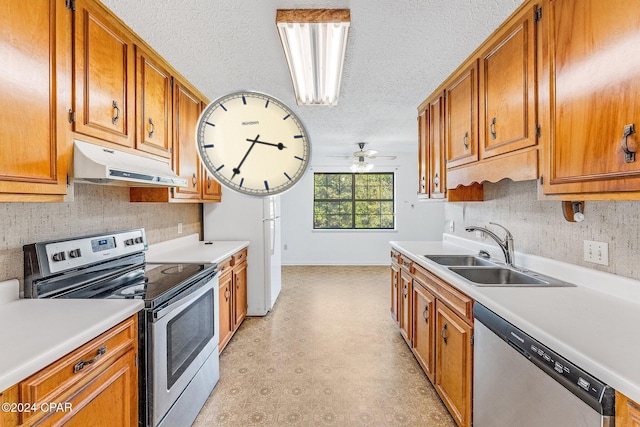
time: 3:37
